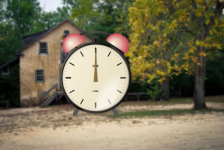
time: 12:00
